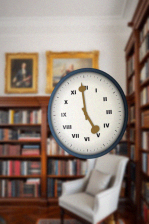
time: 4:59
